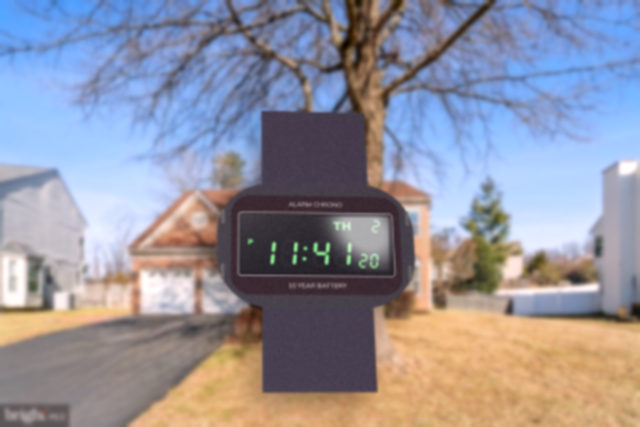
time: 11:41:20
